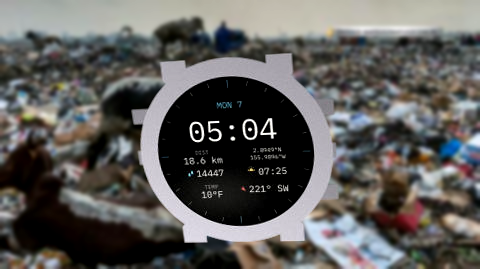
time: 5:04
